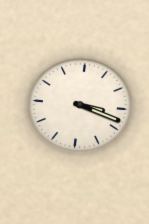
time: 3:18
